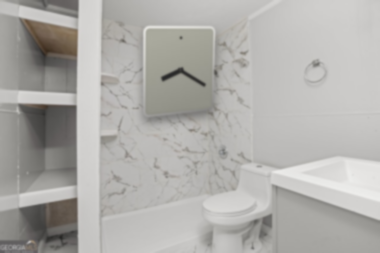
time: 8:20
